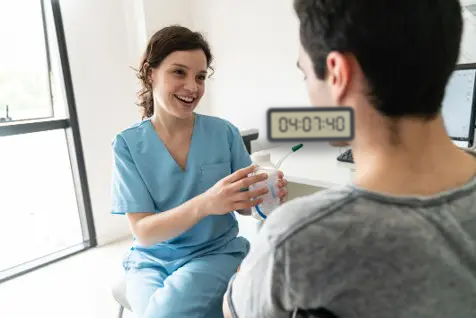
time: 4:07:40
